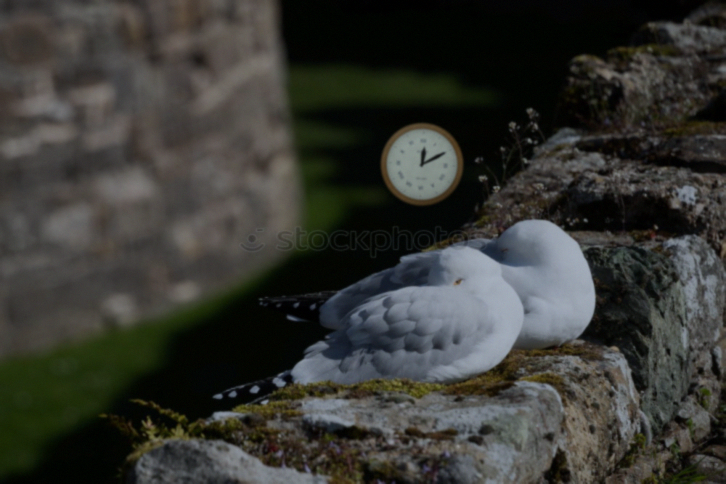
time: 12:10
